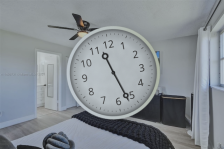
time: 11:27
